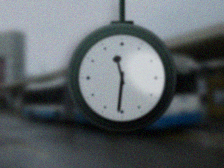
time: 11:31
